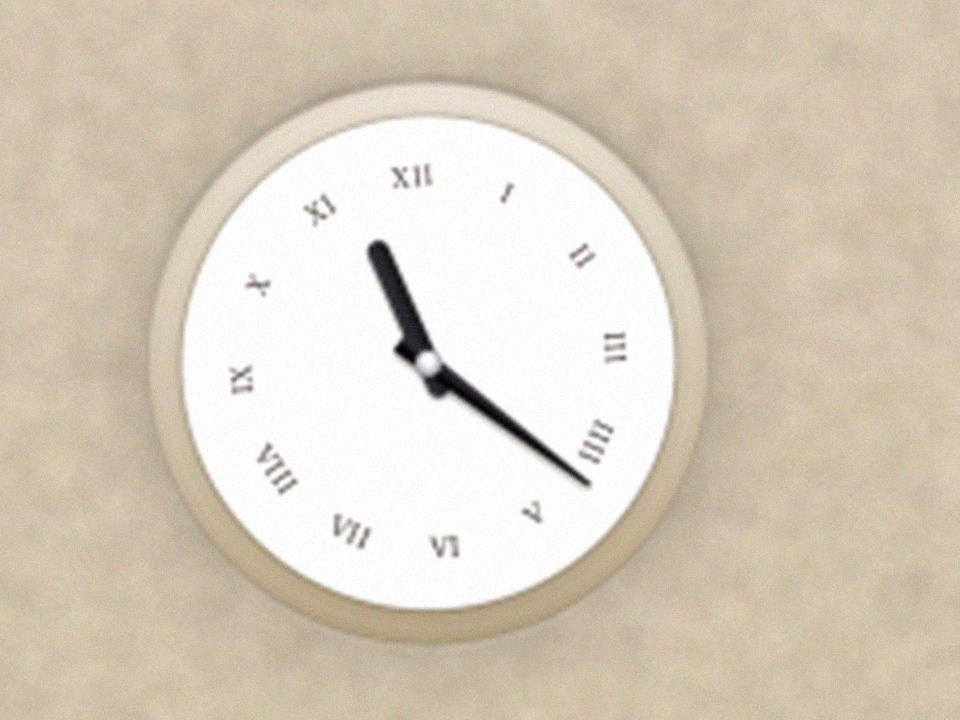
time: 11:22
